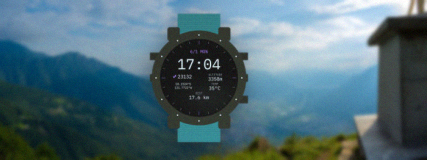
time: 17:04
